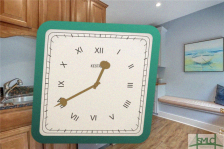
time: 12:40
